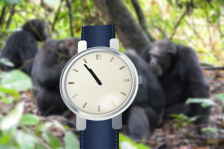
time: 10:54
